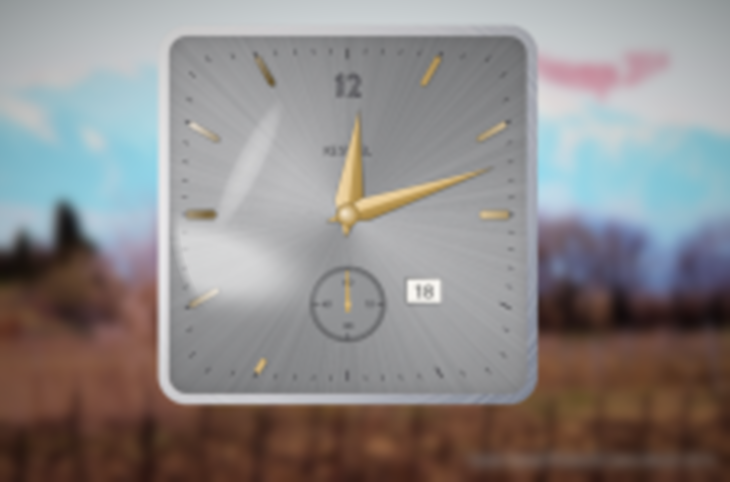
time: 12:12
